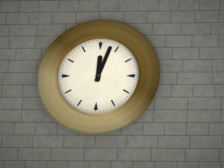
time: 12:03
